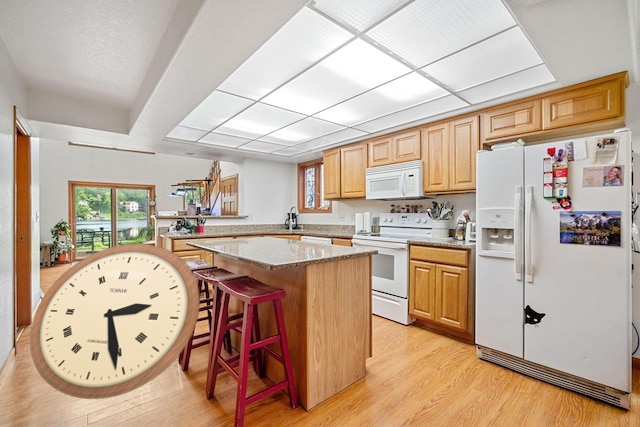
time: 2:26
